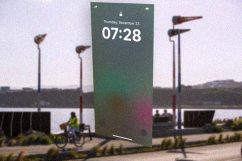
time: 7:28
